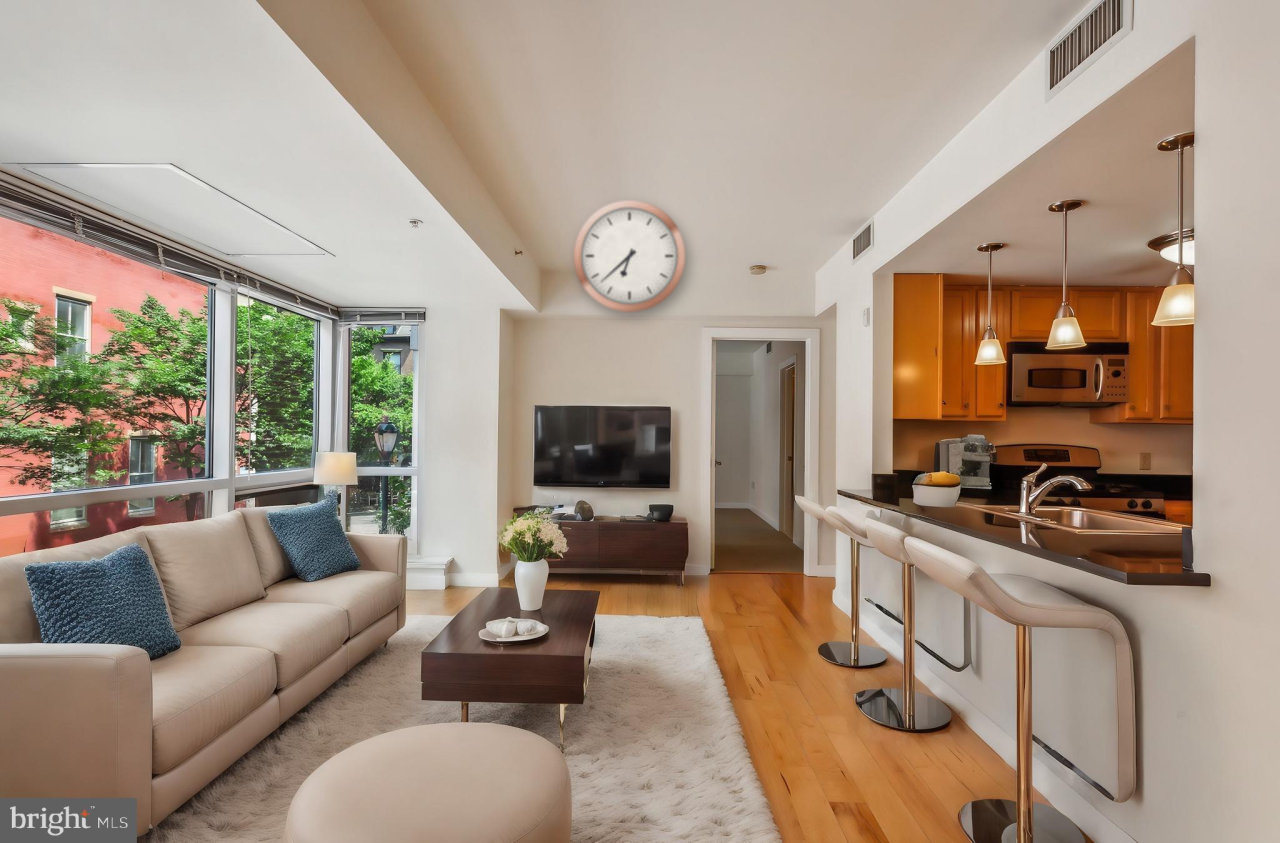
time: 6:38
